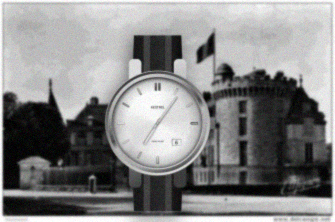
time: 7:06
